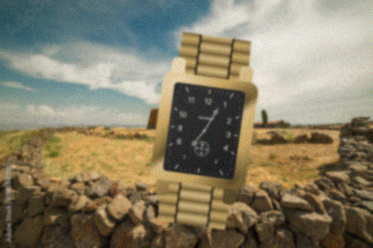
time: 7:04
